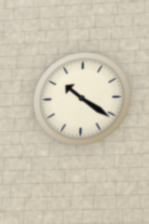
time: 10:21
